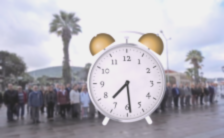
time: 7:29
